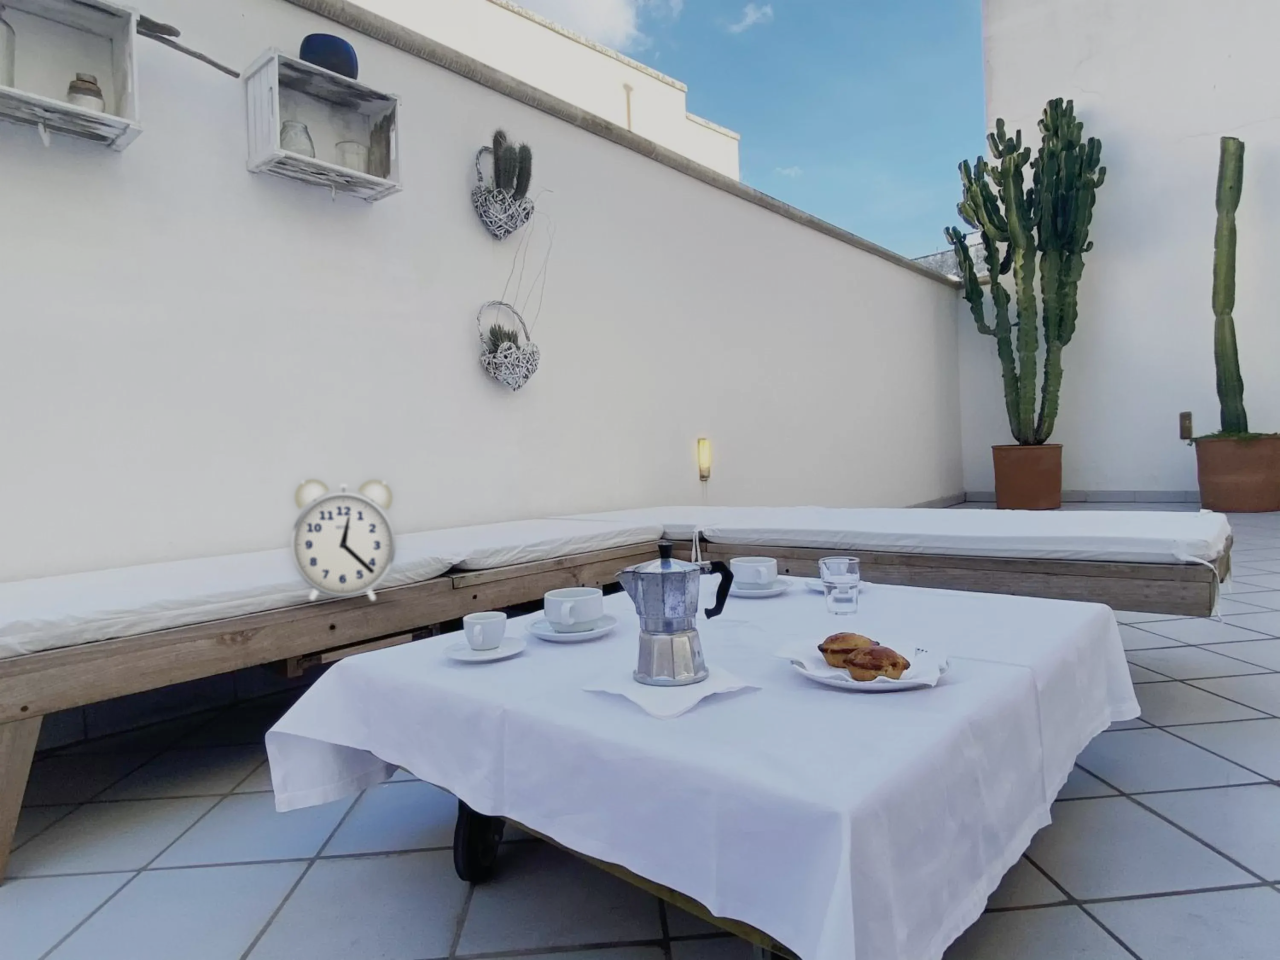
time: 12:22
